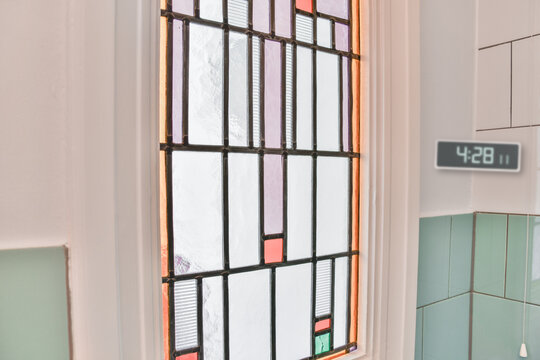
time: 4:28
